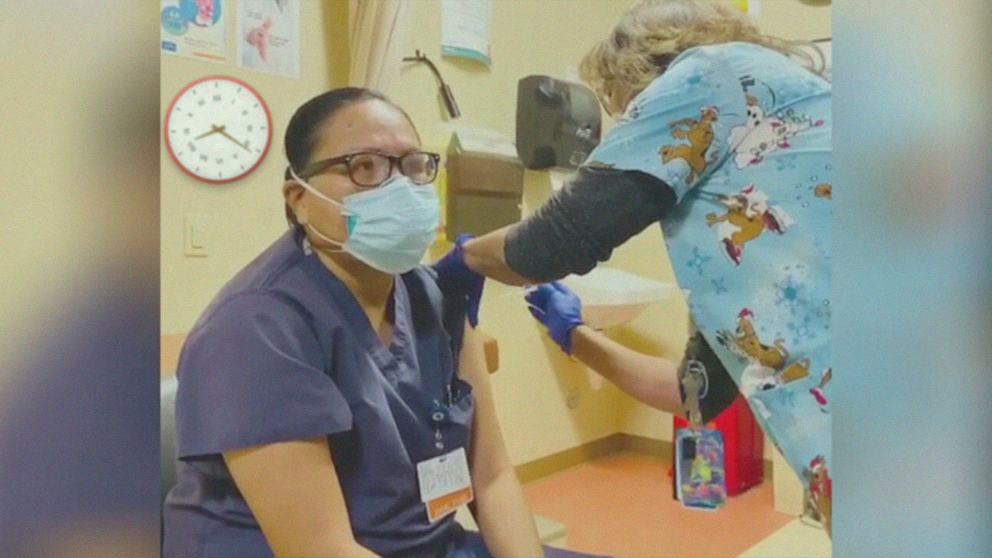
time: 8:21
